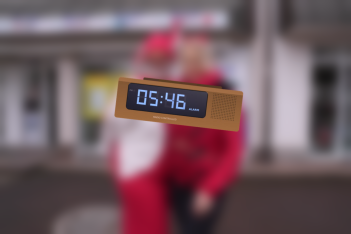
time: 5:46
